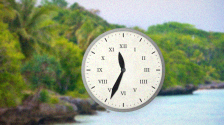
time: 11:34
